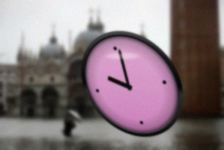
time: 10:01
